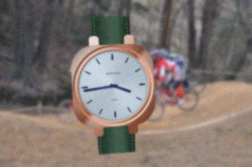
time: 3:44
